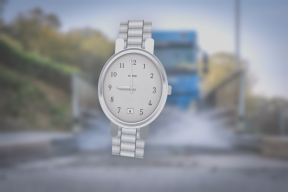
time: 8:59
